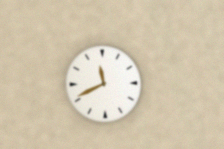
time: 11:41
